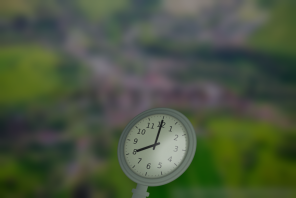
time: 8:00
